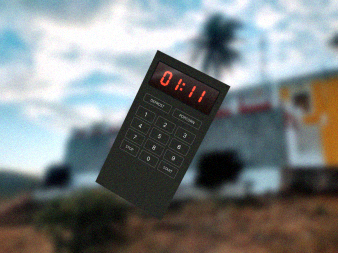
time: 1:11
